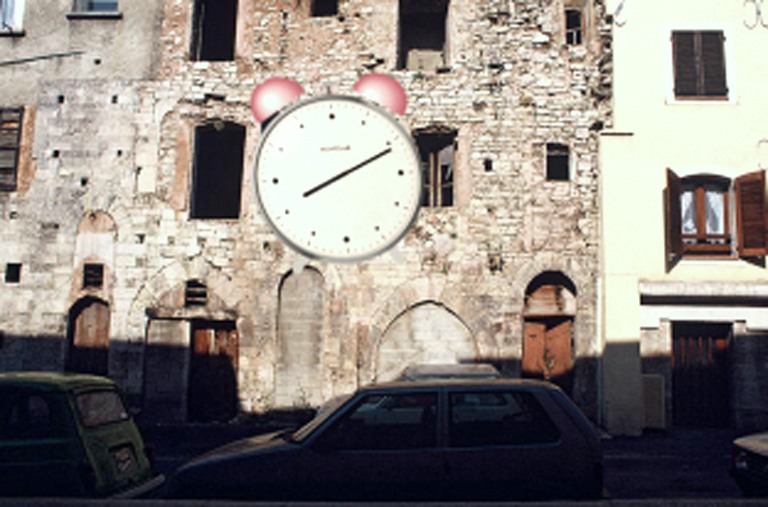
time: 8:11
